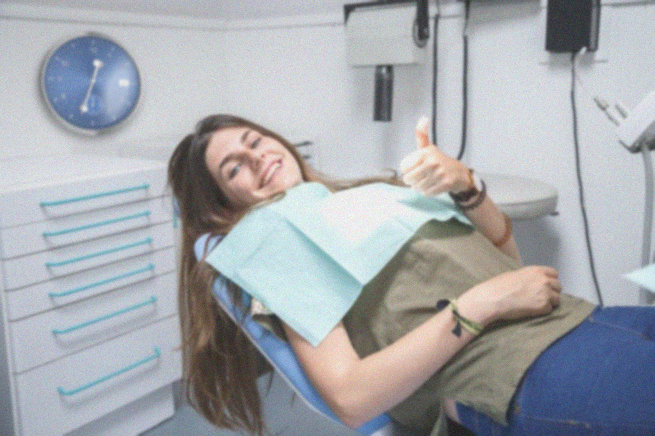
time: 12:33
